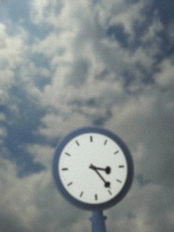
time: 3:24
